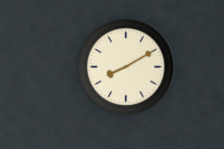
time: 8:10
